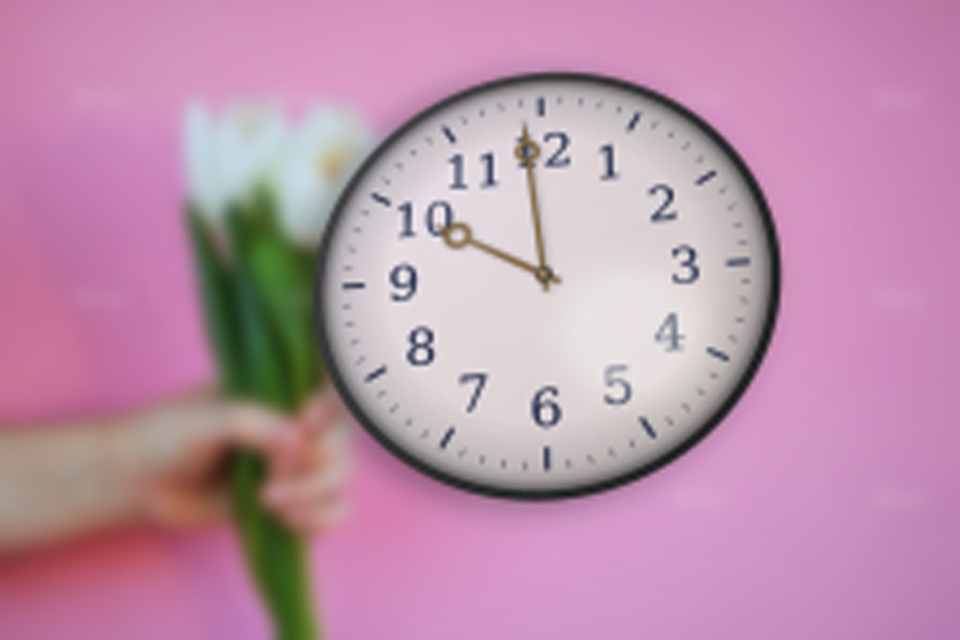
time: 9:59
